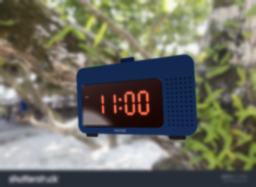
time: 11:00
